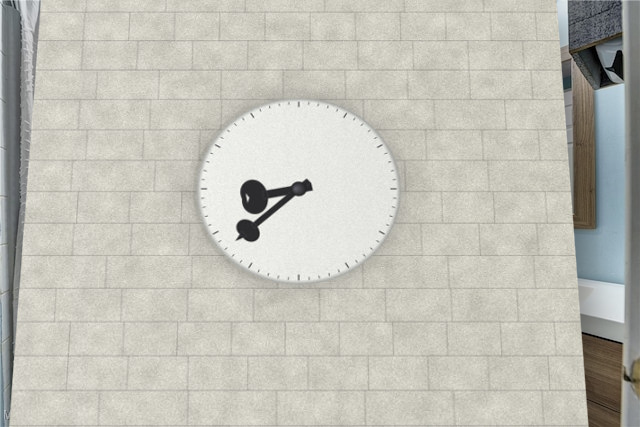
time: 8:38
